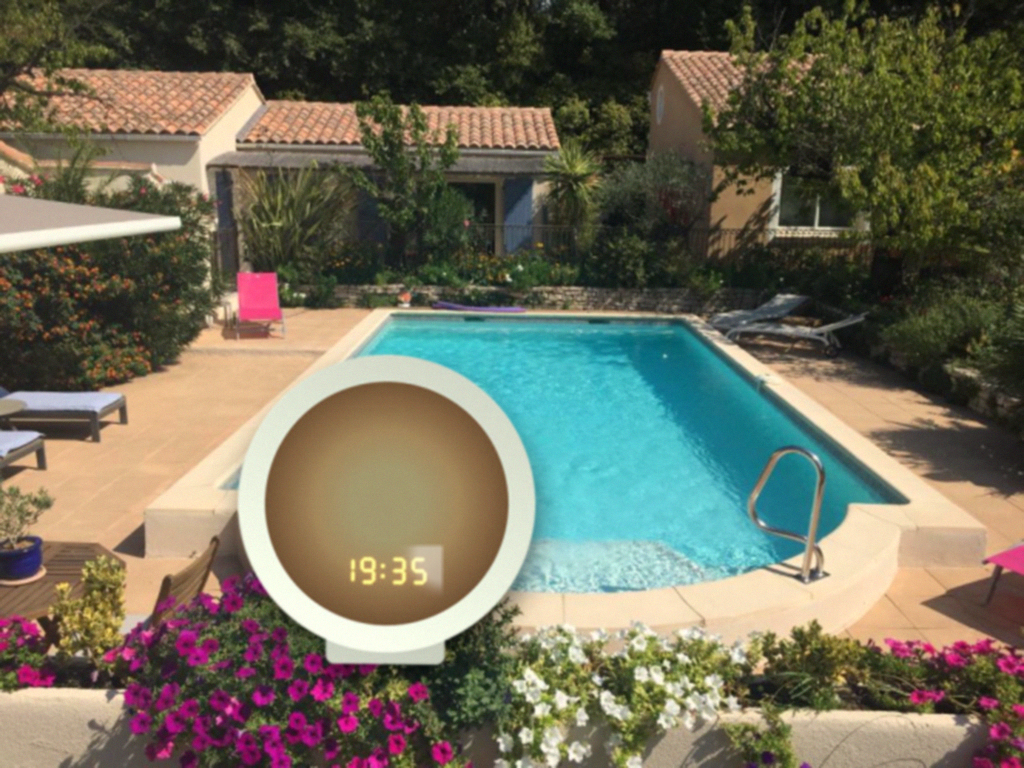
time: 19:35
